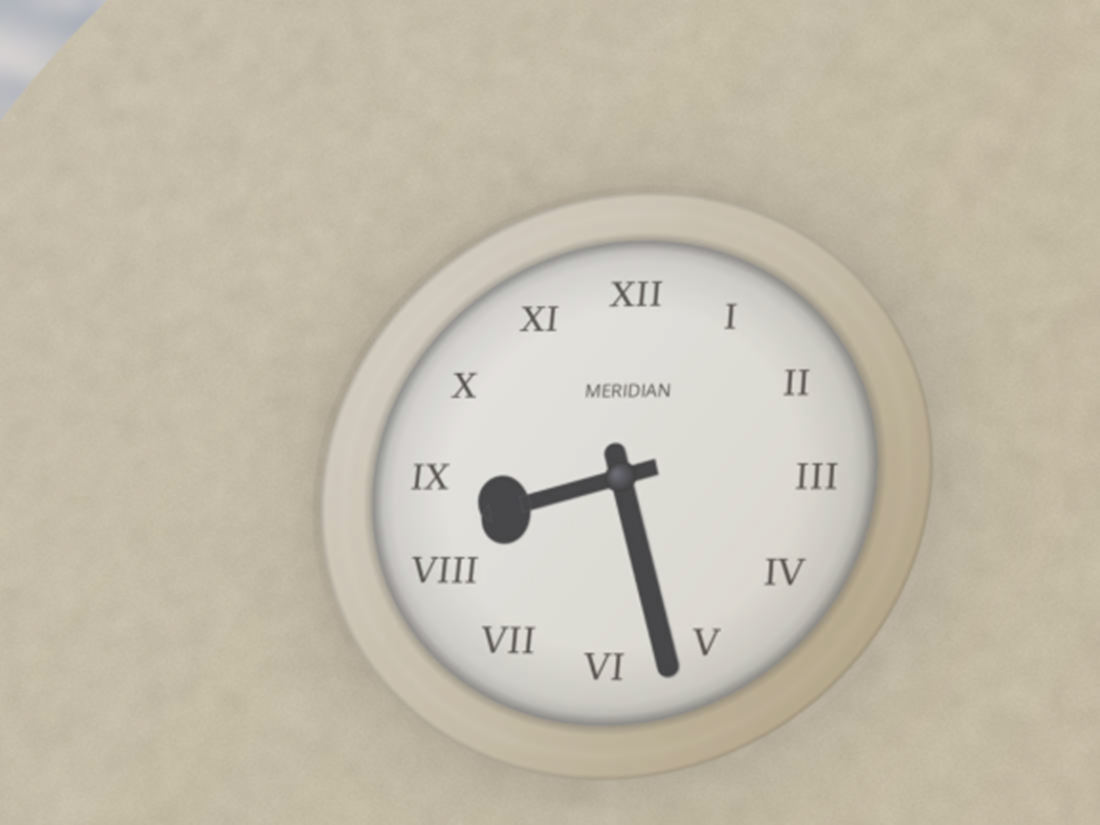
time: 8:27
